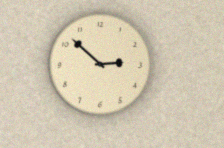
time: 2:52
